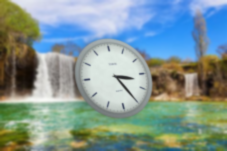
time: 3:25
